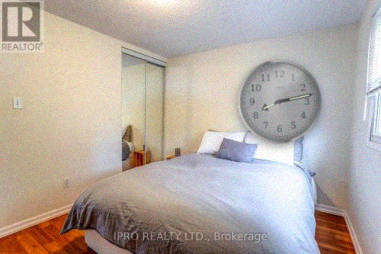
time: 8:13
